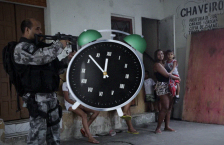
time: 11:52
